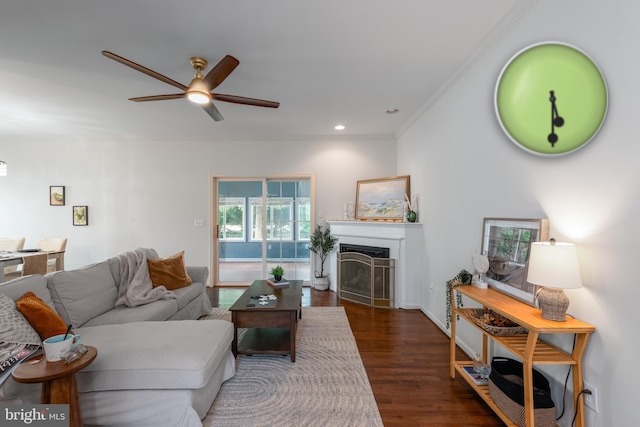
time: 5:30
